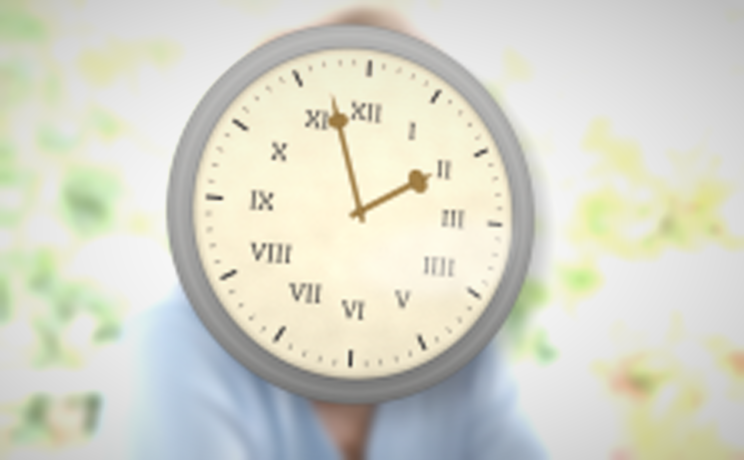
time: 1:57
